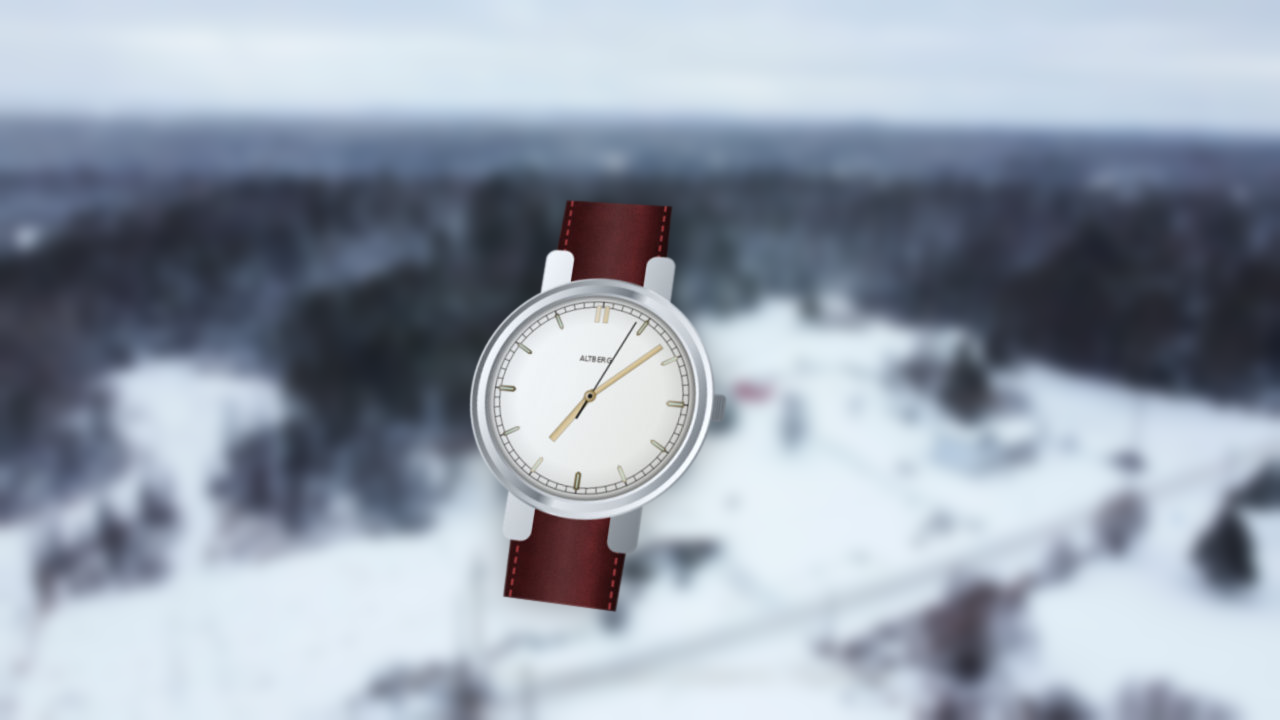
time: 7:08:04
